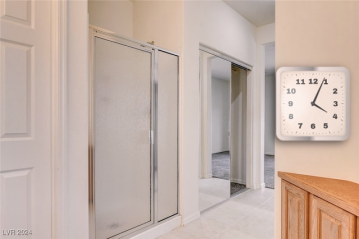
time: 4:04
